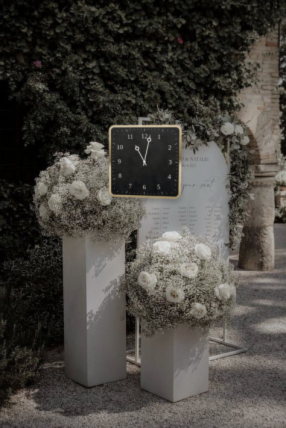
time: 11:02
